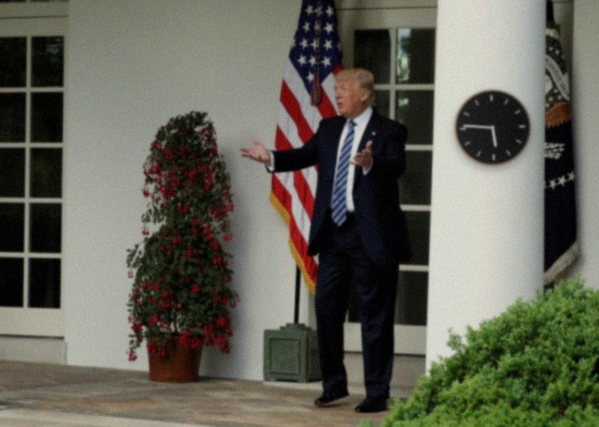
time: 5:46
